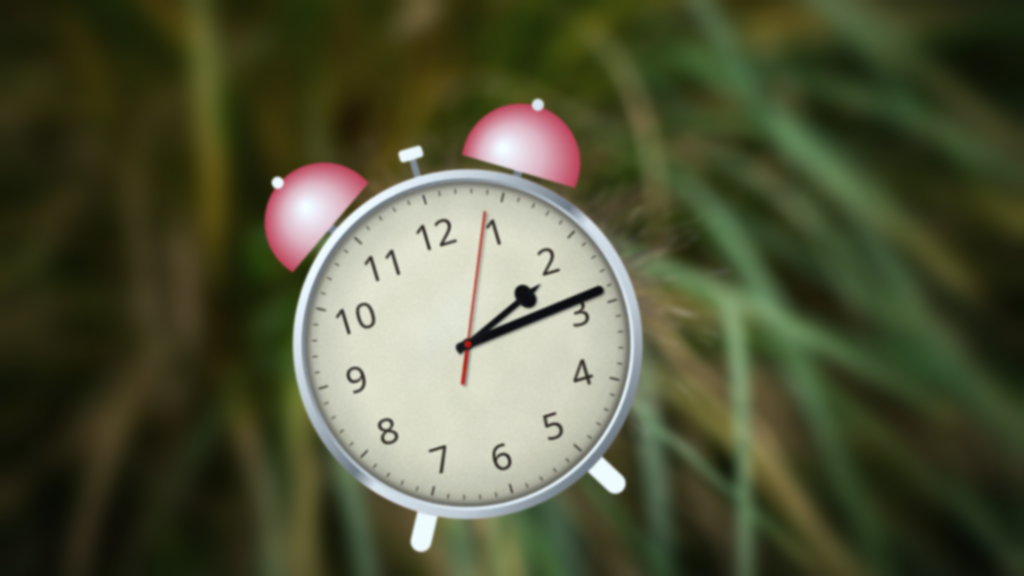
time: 2:14:04
